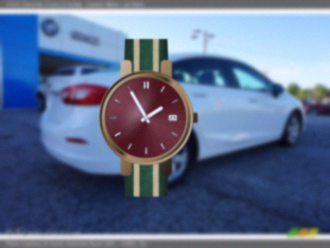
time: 1:55
